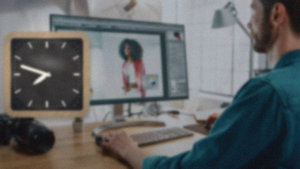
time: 7:48
